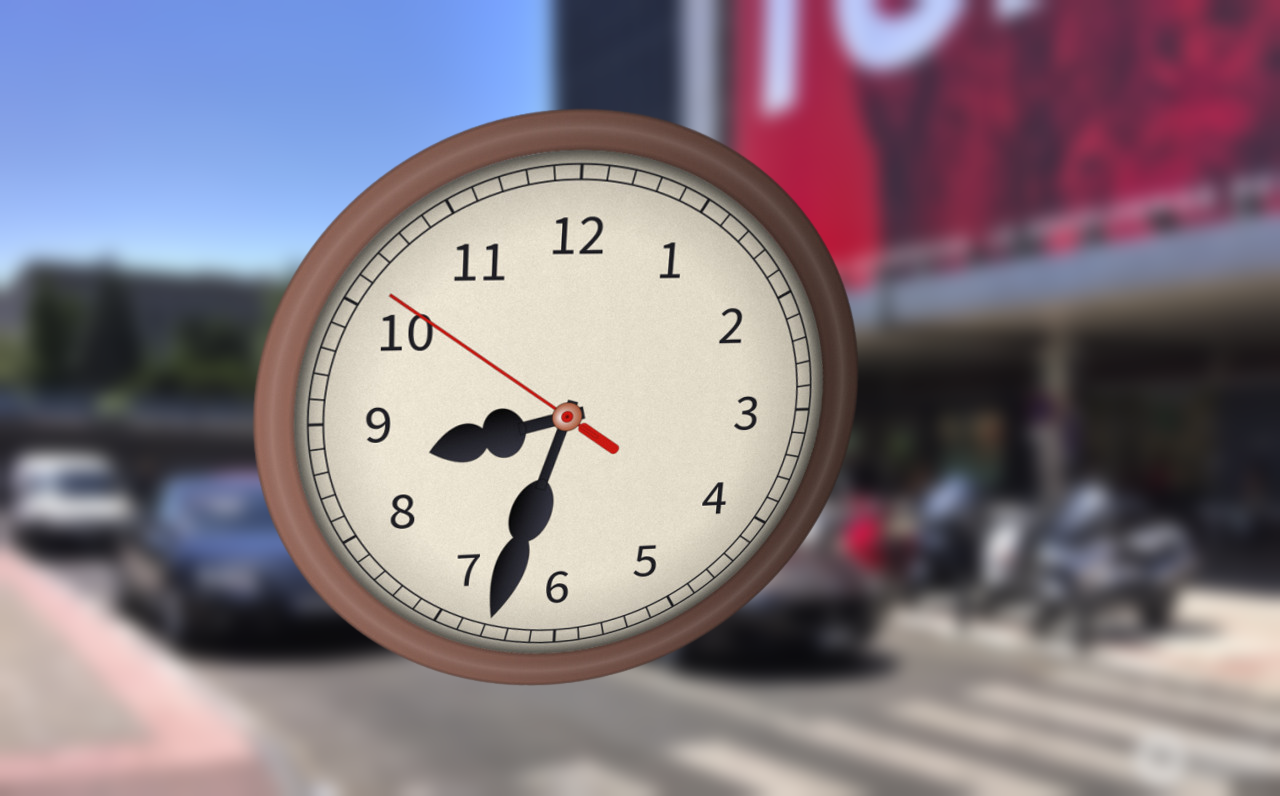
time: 8:32:51
